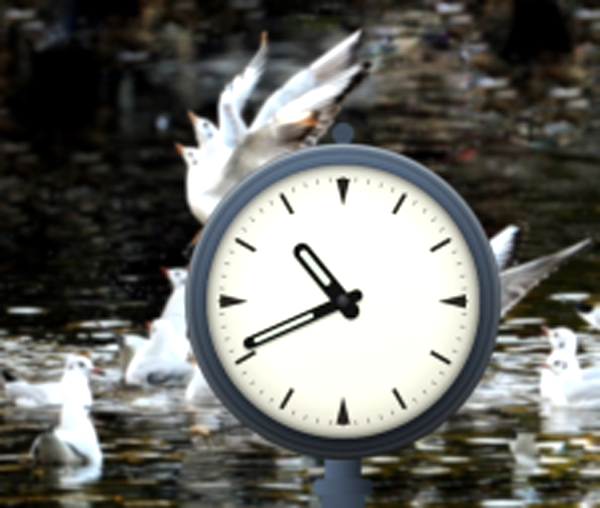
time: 10:41
